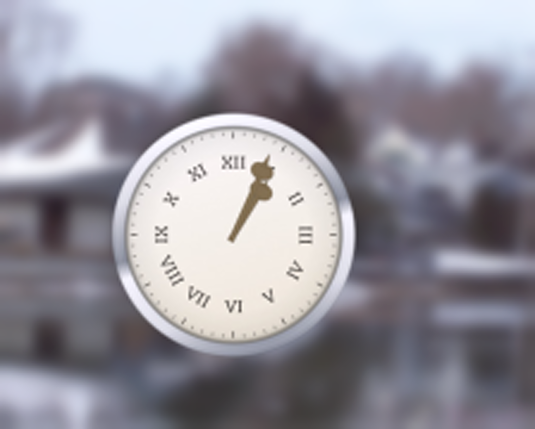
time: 1:04
